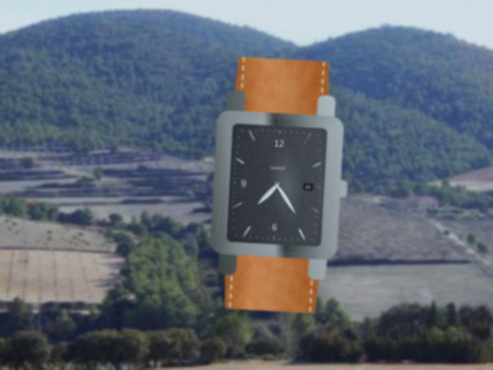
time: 7:24
